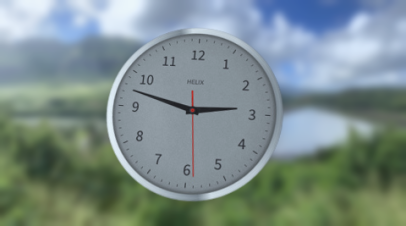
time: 2:47:29
